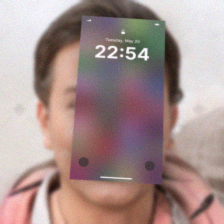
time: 22:54
